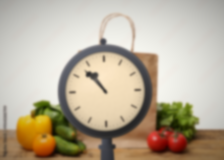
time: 10:53
